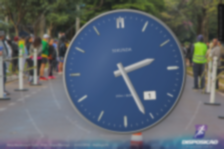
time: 2:26
